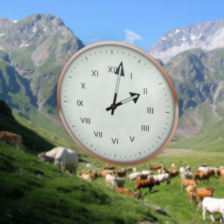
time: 2:02
